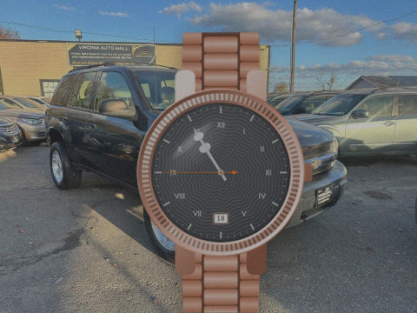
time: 10:54:45
